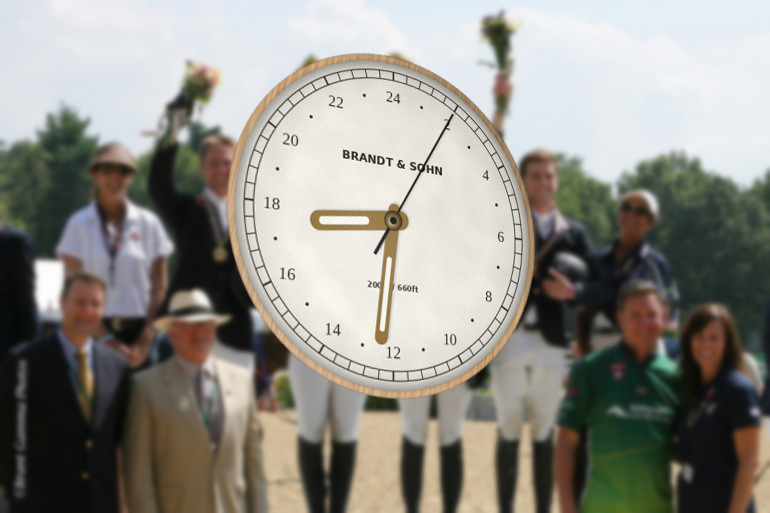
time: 17:31:05
